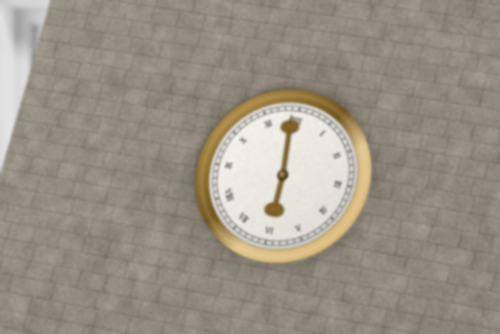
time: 5:59
